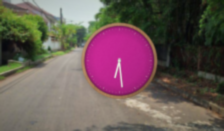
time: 6:29
